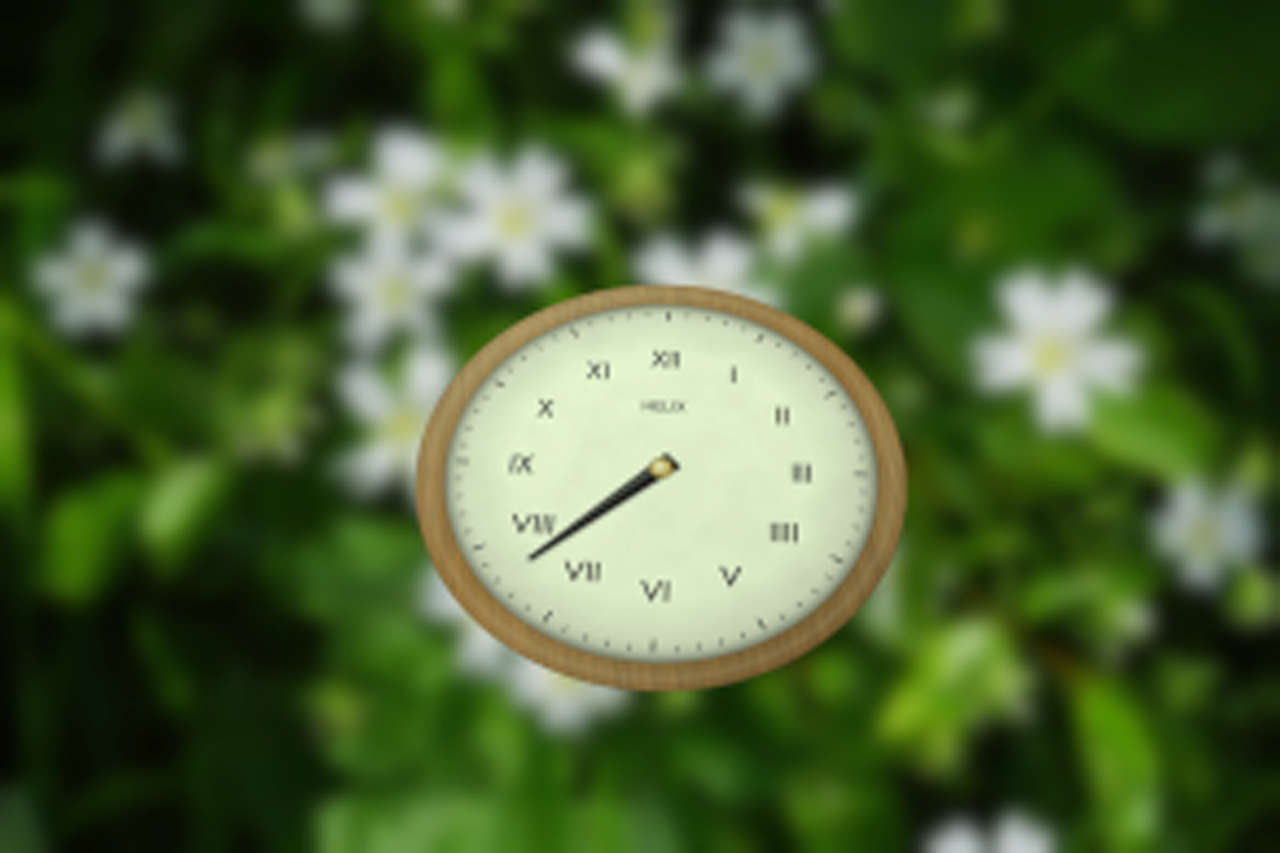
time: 7:38
